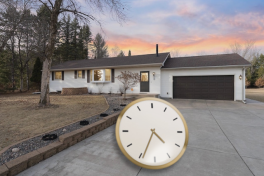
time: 4:34
